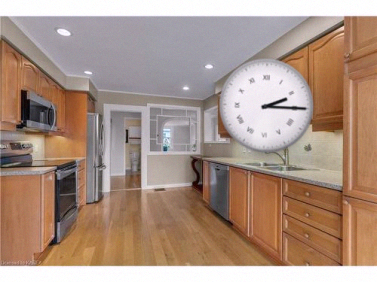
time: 2:15
